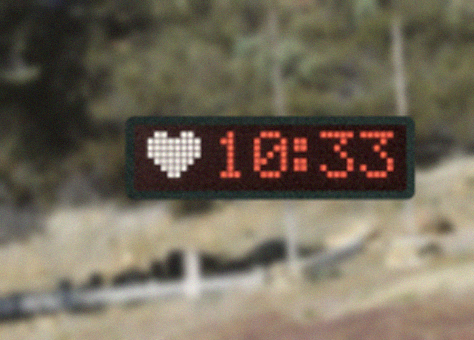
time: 10:33
